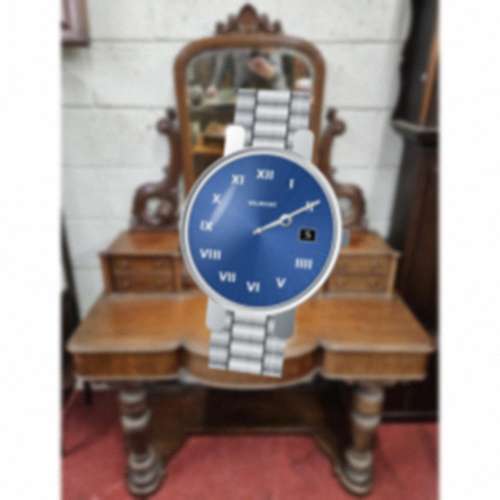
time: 2:10
